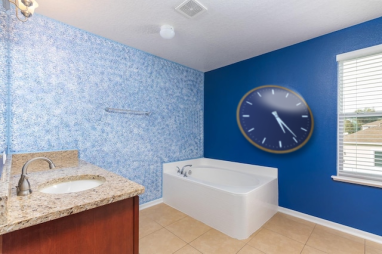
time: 5:24
